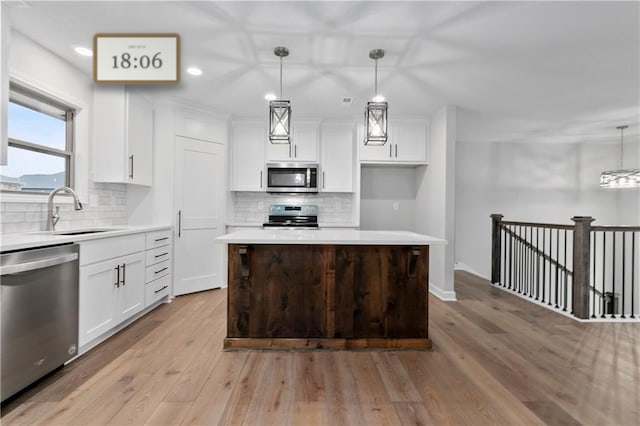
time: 18:06
